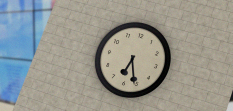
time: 6:26
